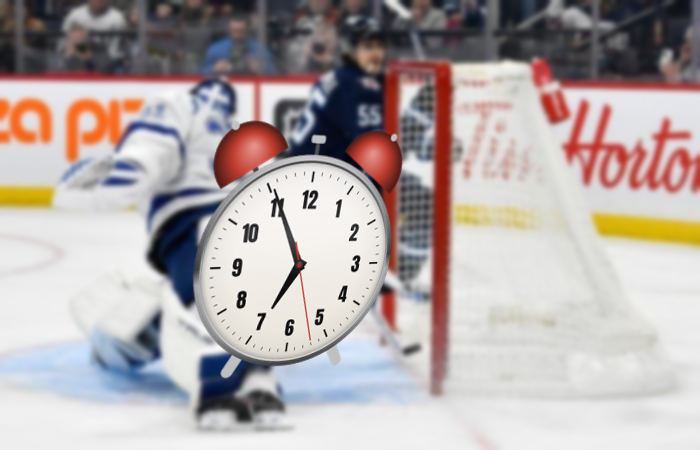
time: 6:55:27
